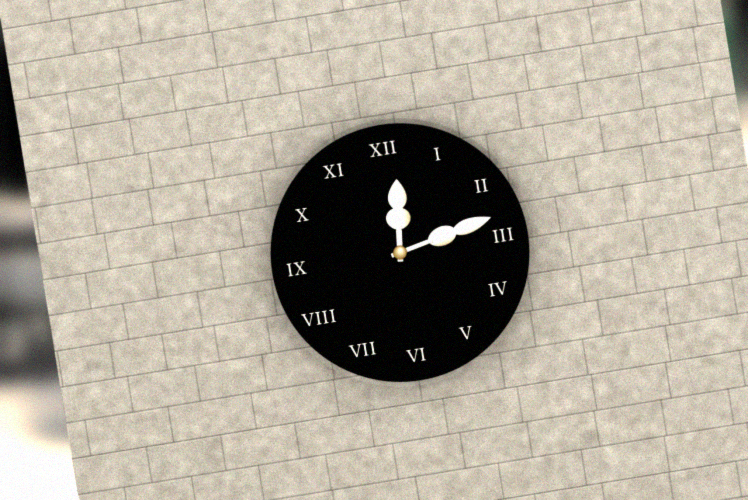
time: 12:13
